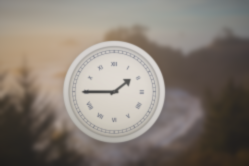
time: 1:45
